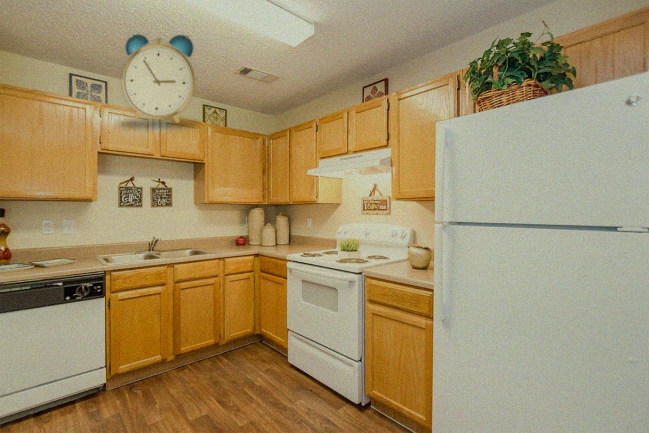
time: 2:54
